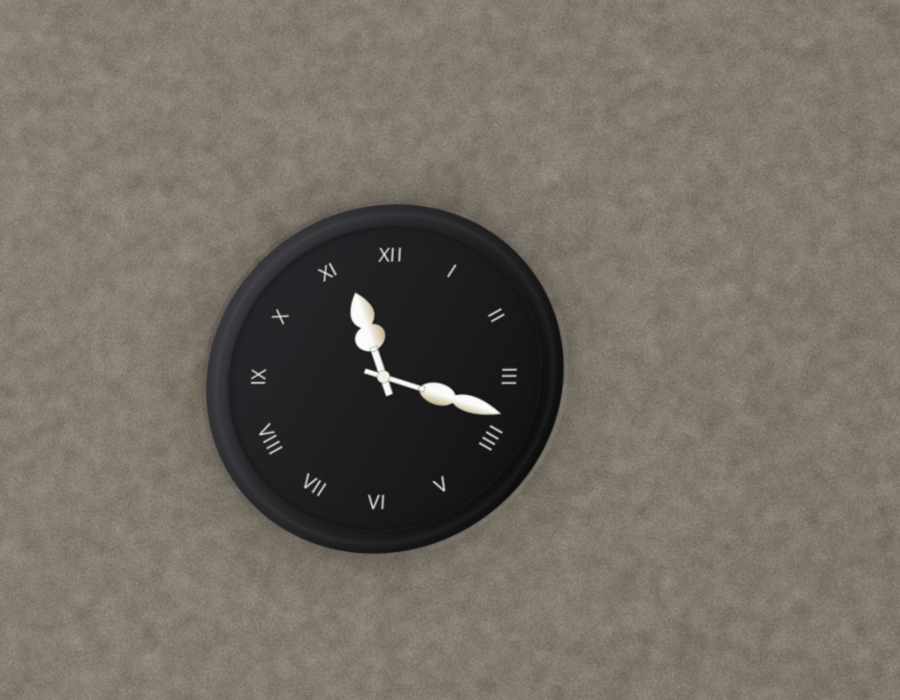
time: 11:18
